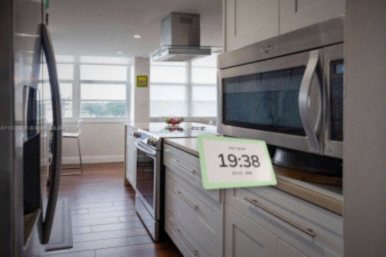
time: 19:38
